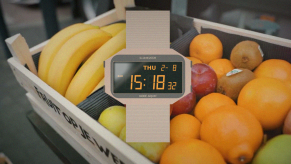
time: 15:18:32
